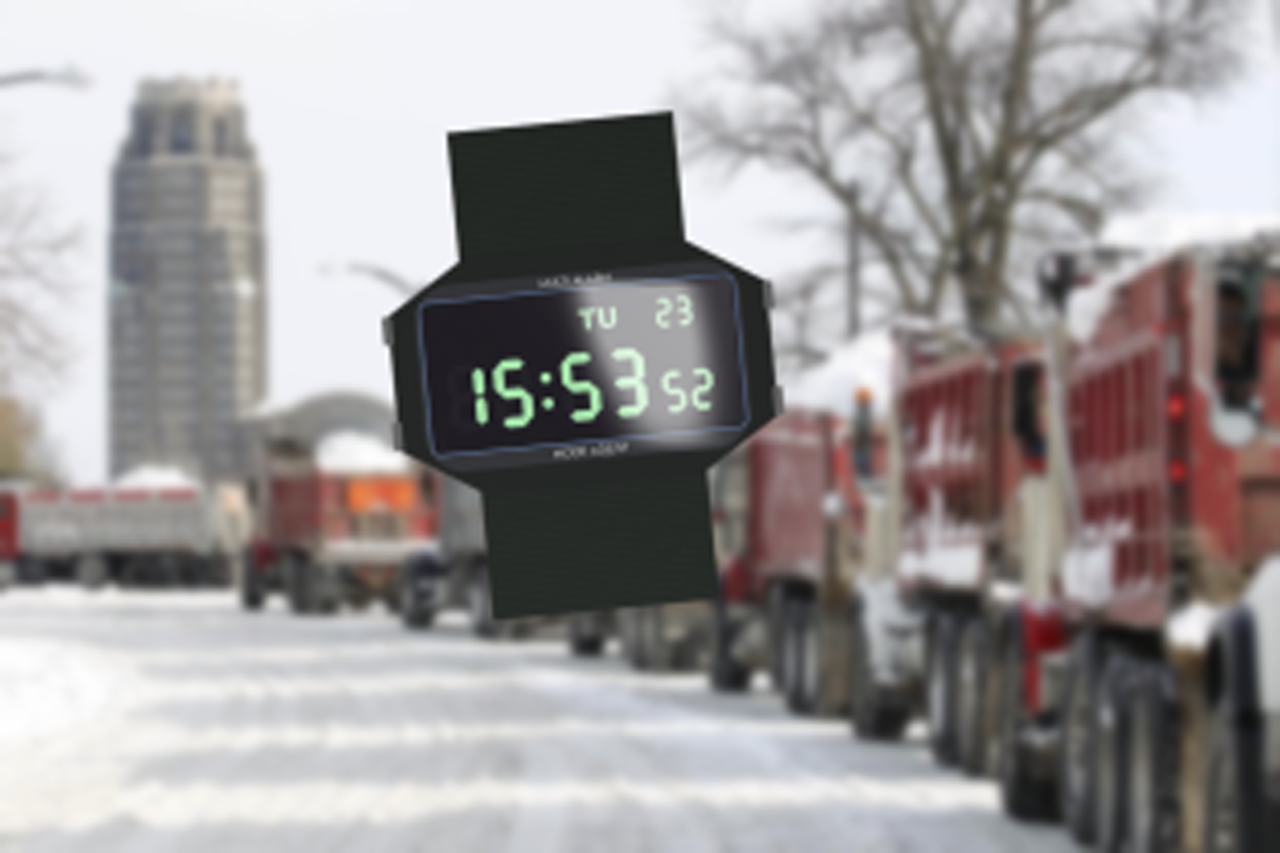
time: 15:53:52
